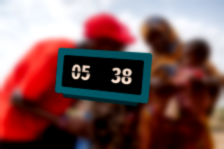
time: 5:38
